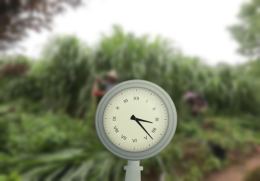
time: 3:23
